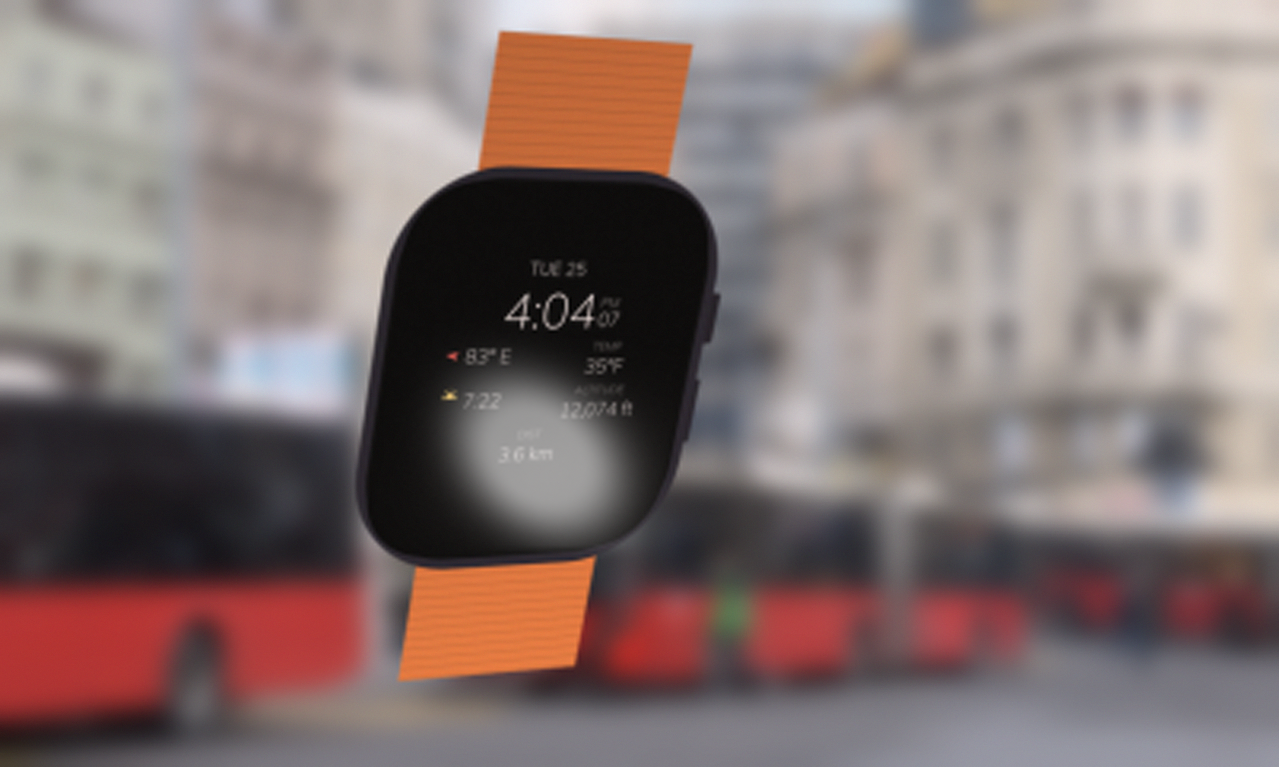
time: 4:04
